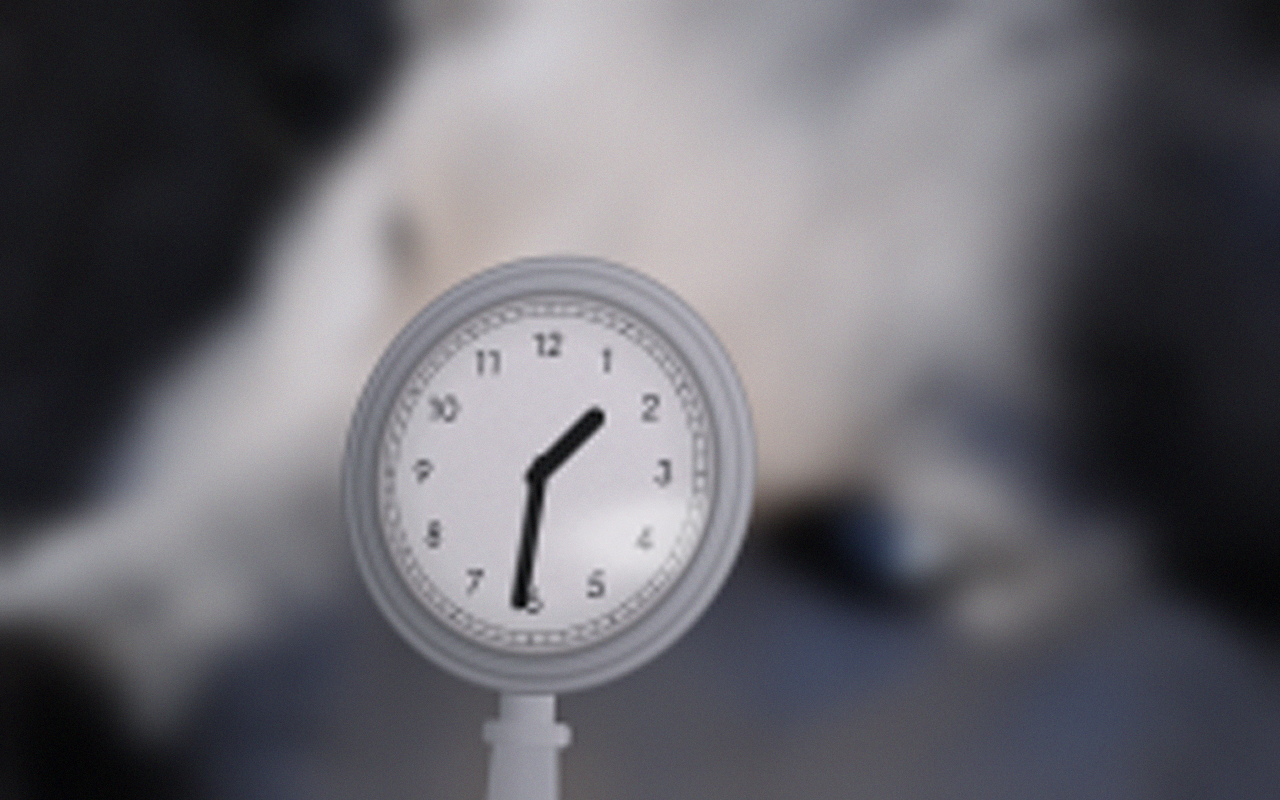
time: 1:31
